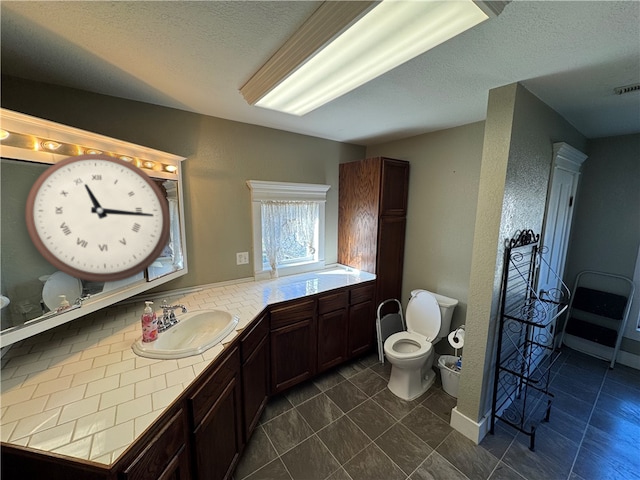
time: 11:16
